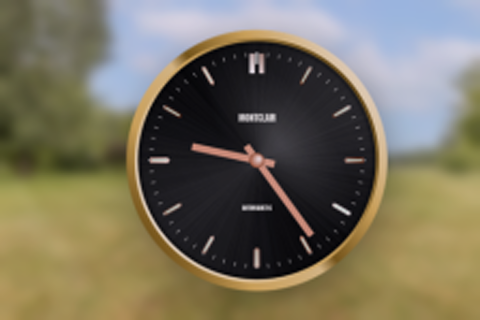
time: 9:24
